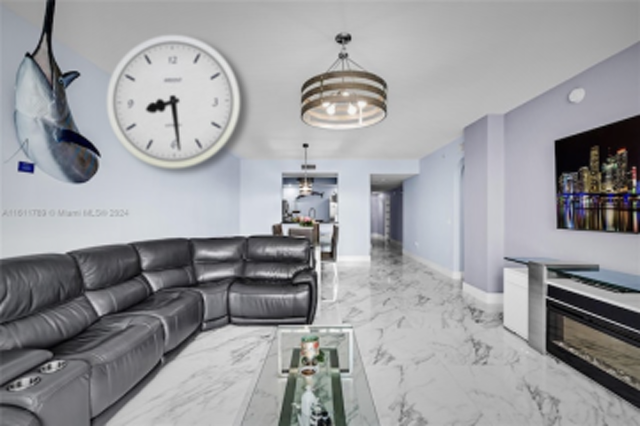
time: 8:29
